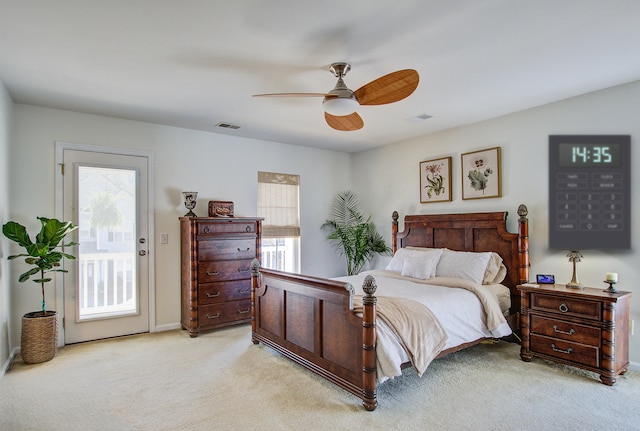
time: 14:35
